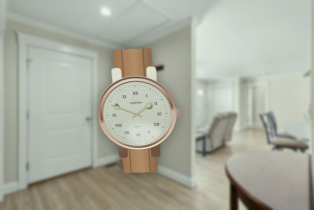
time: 1:49
